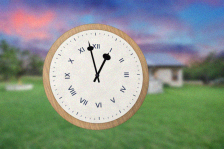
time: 12:58
